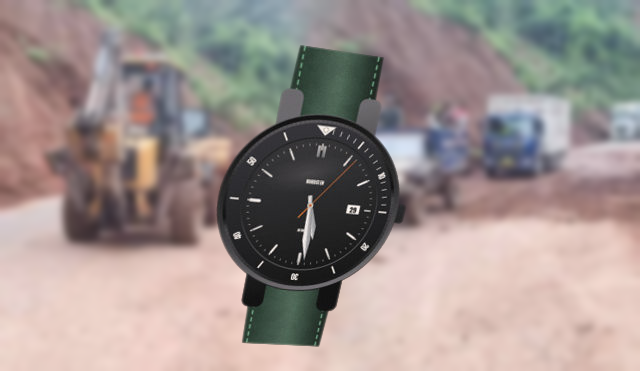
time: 5:29:06
